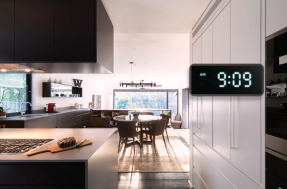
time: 9:09
